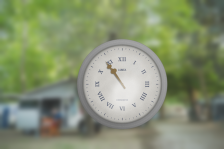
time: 10:54
